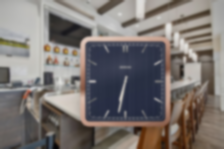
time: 6:32
